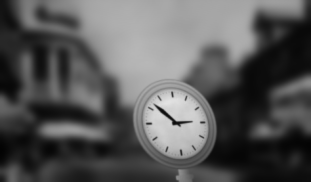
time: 2:52
